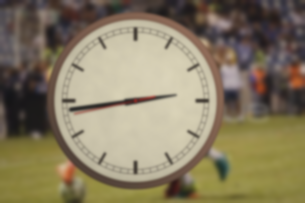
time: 2:43:43
